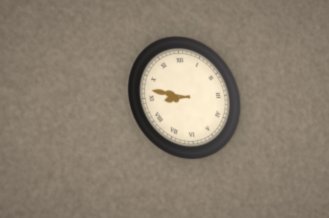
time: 8:47
